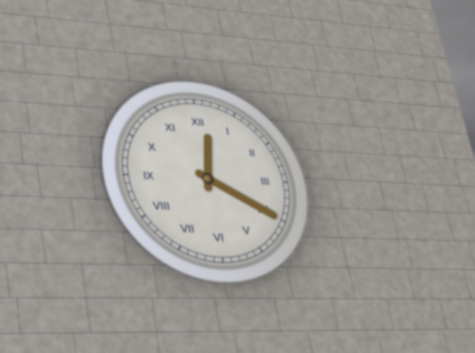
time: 12:20
